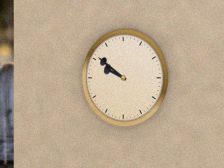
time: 9:51
